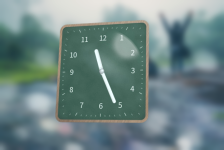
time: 11:26
